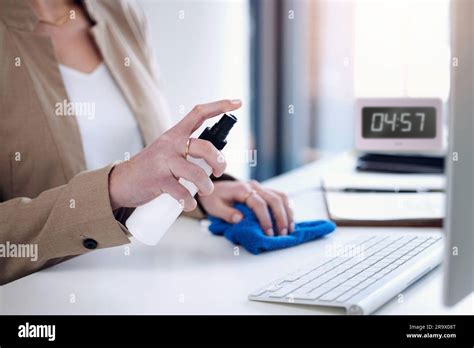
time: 4:57
